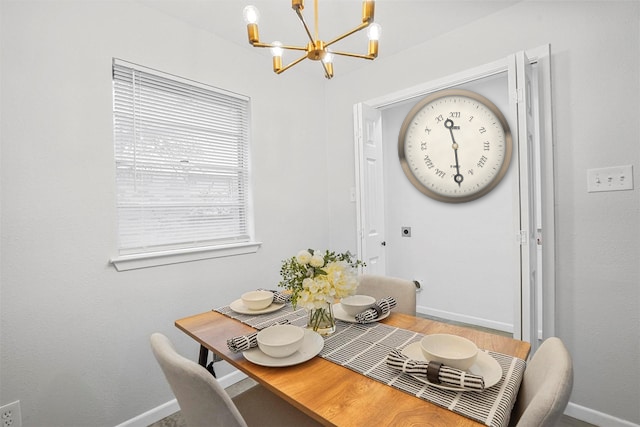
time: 11:29
